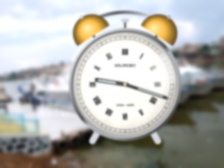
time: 9:18
